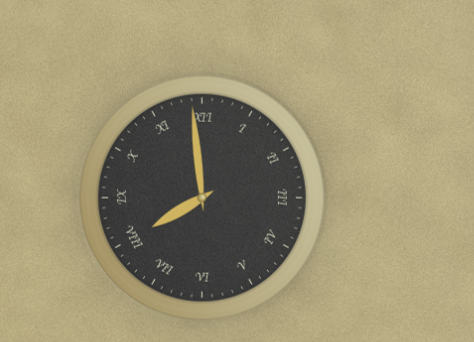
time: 7:59
